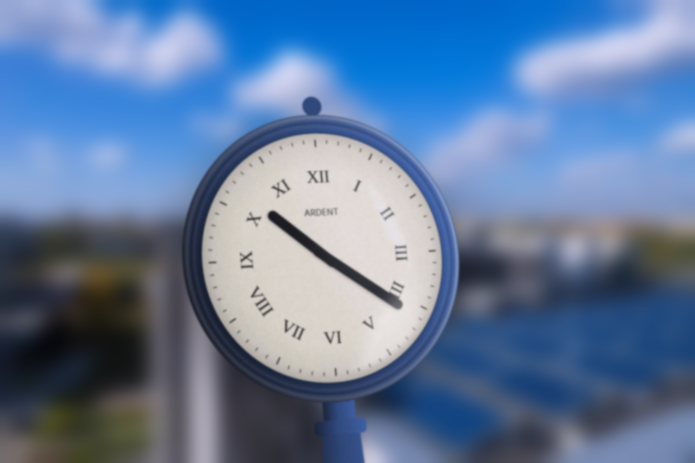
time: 10:21
